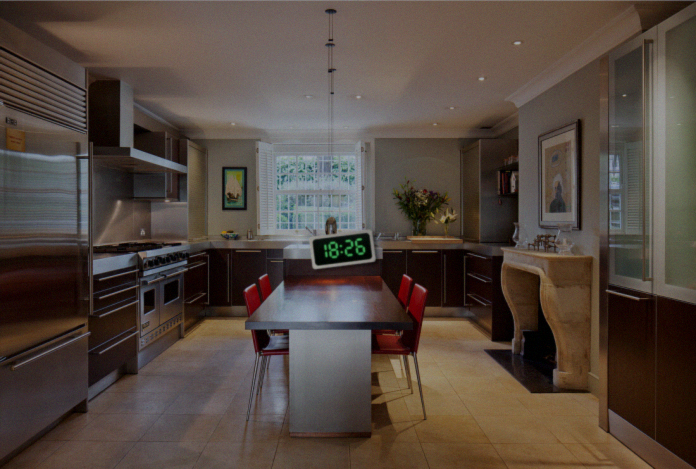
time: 18:26
